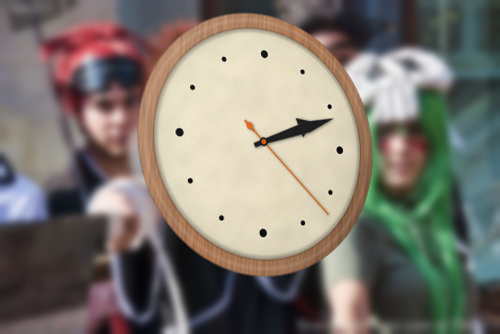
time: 2:11:22
